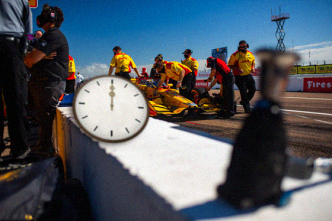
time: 12:00
